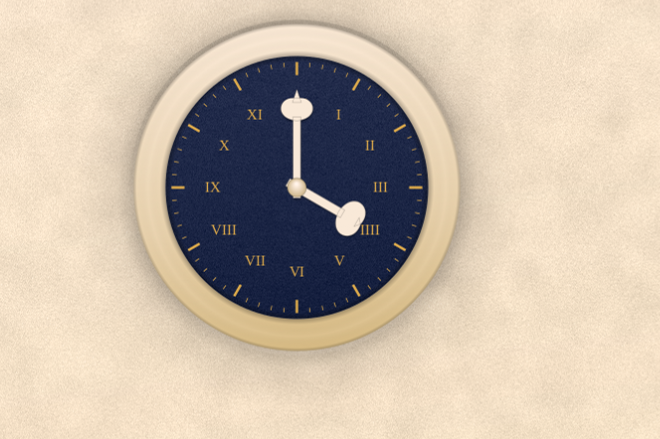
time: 4:00
